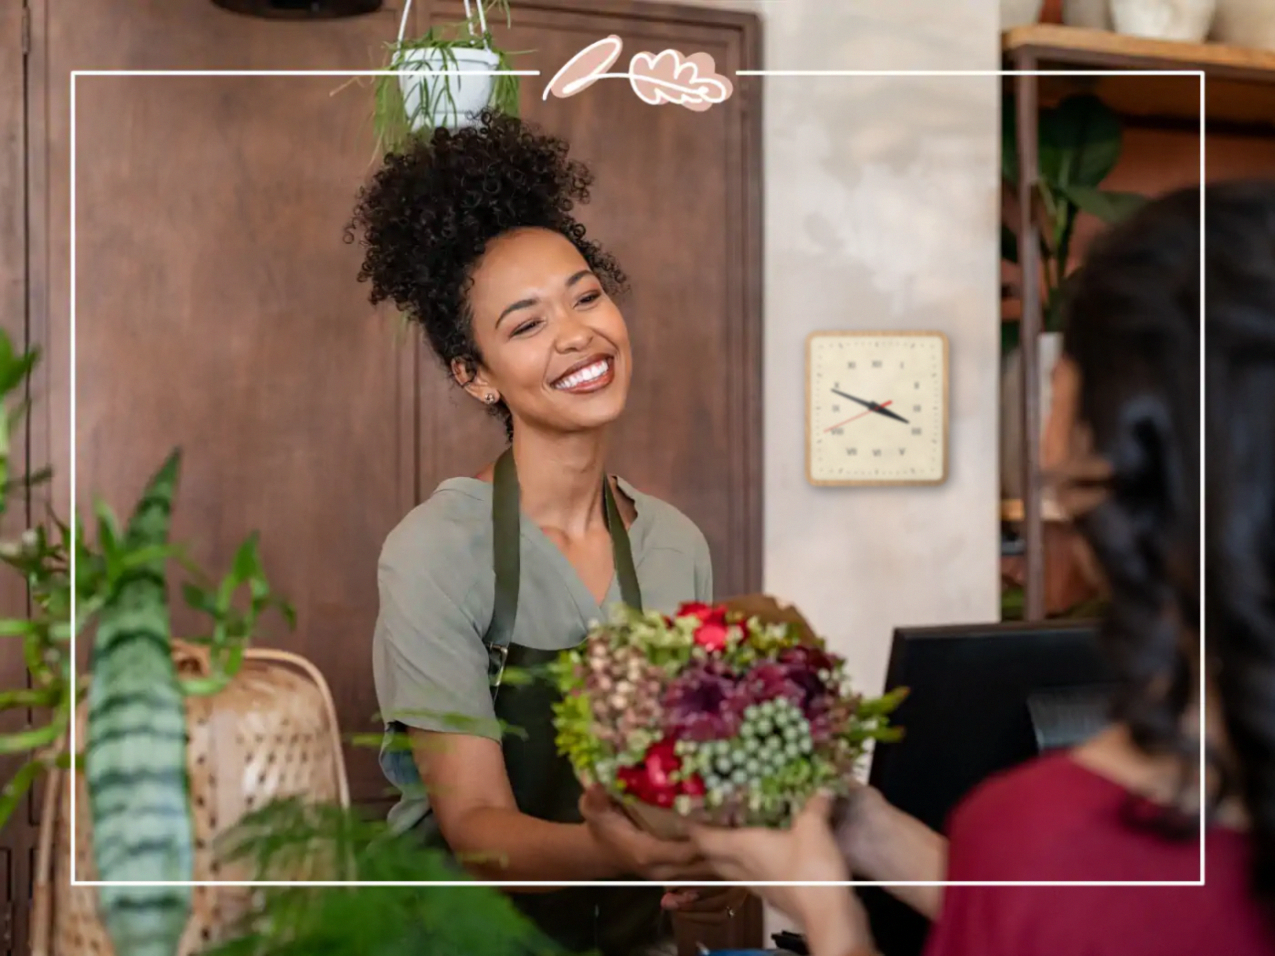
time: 3:48:41
